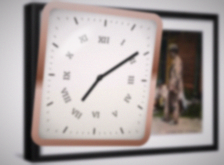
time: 7:09
